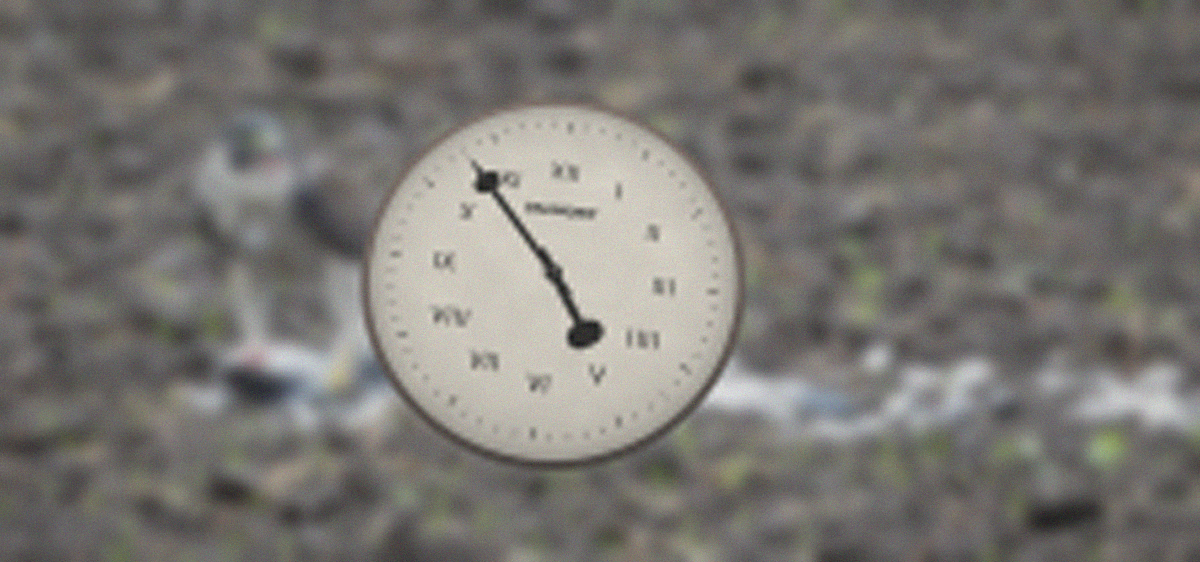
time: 4:53
